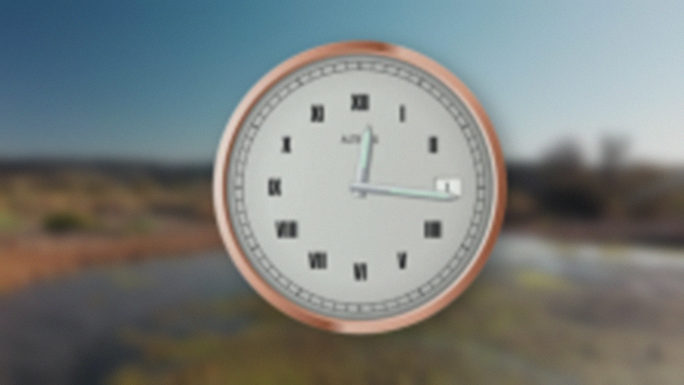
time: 12:16
